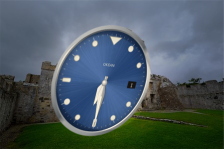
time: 6:30
